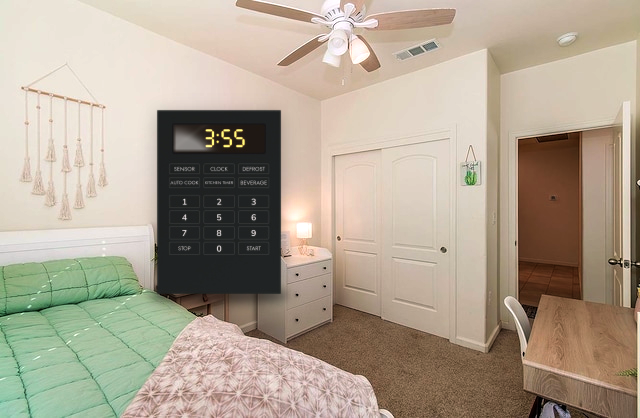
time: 3:55
